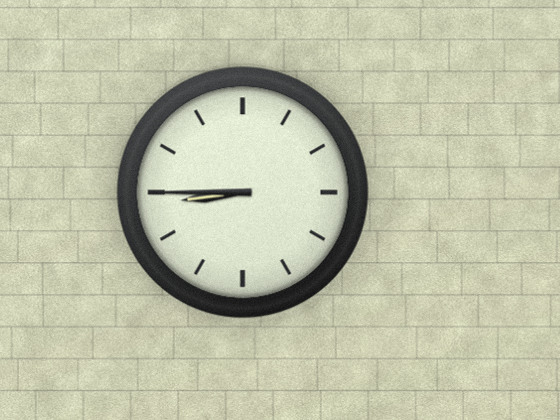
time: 8:45
